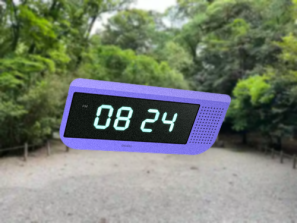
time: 8:24
